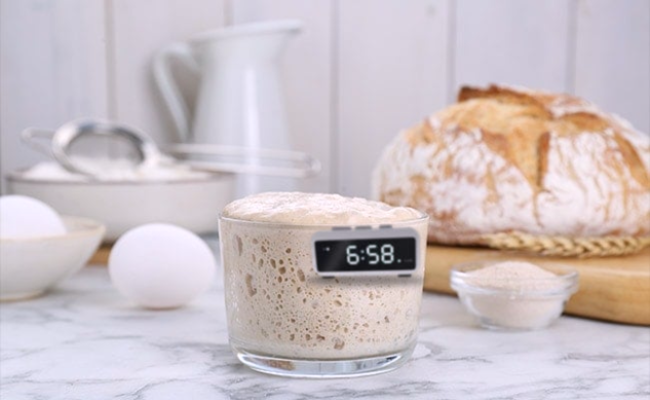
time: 6:58
